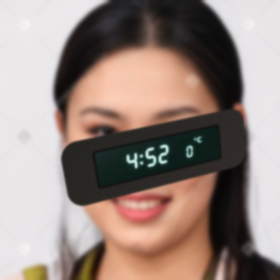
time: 4:52
